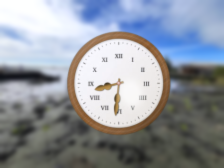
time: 8:31
